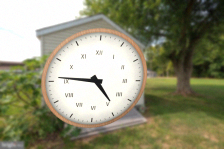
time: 4:46
